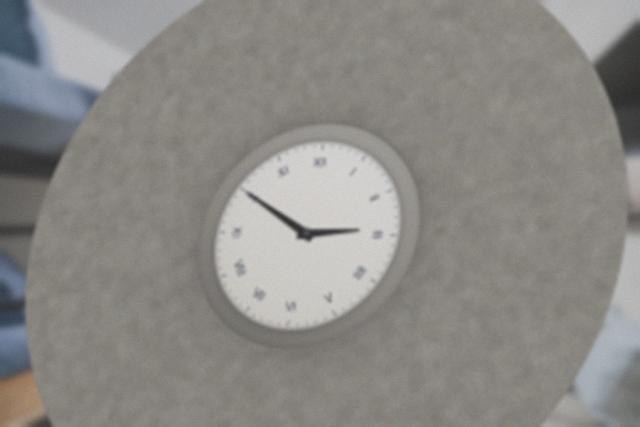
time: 2:50
